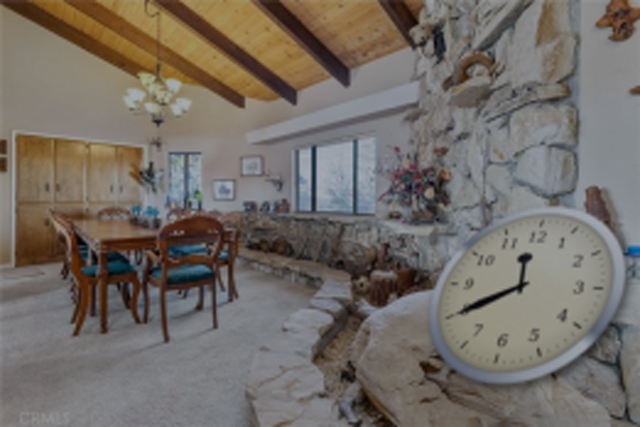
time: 11:40
